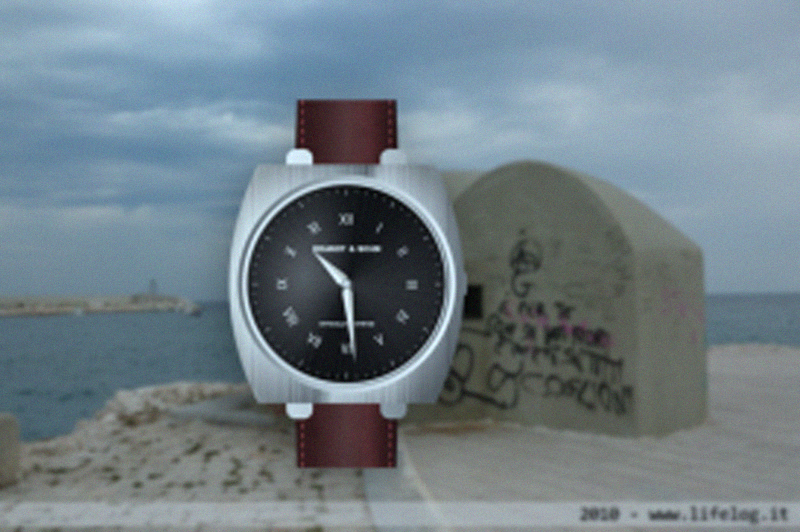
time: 10:29
